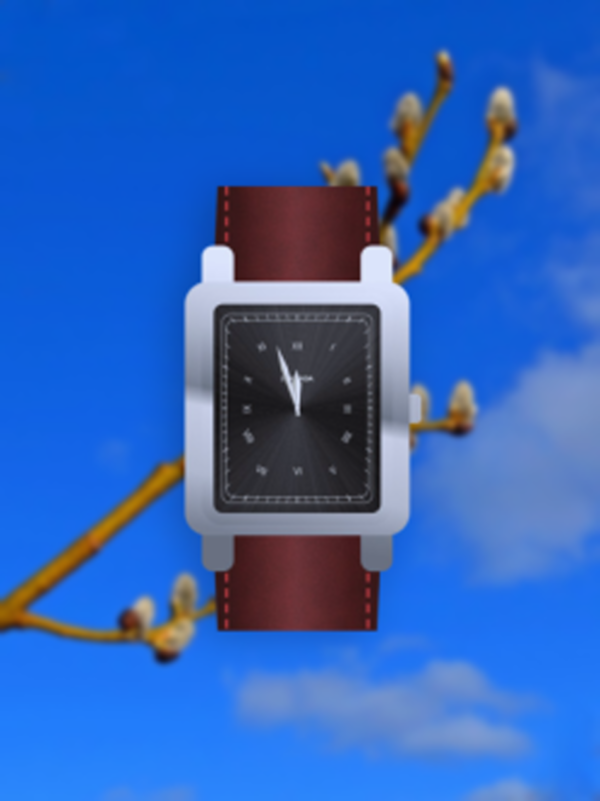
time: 11:57
